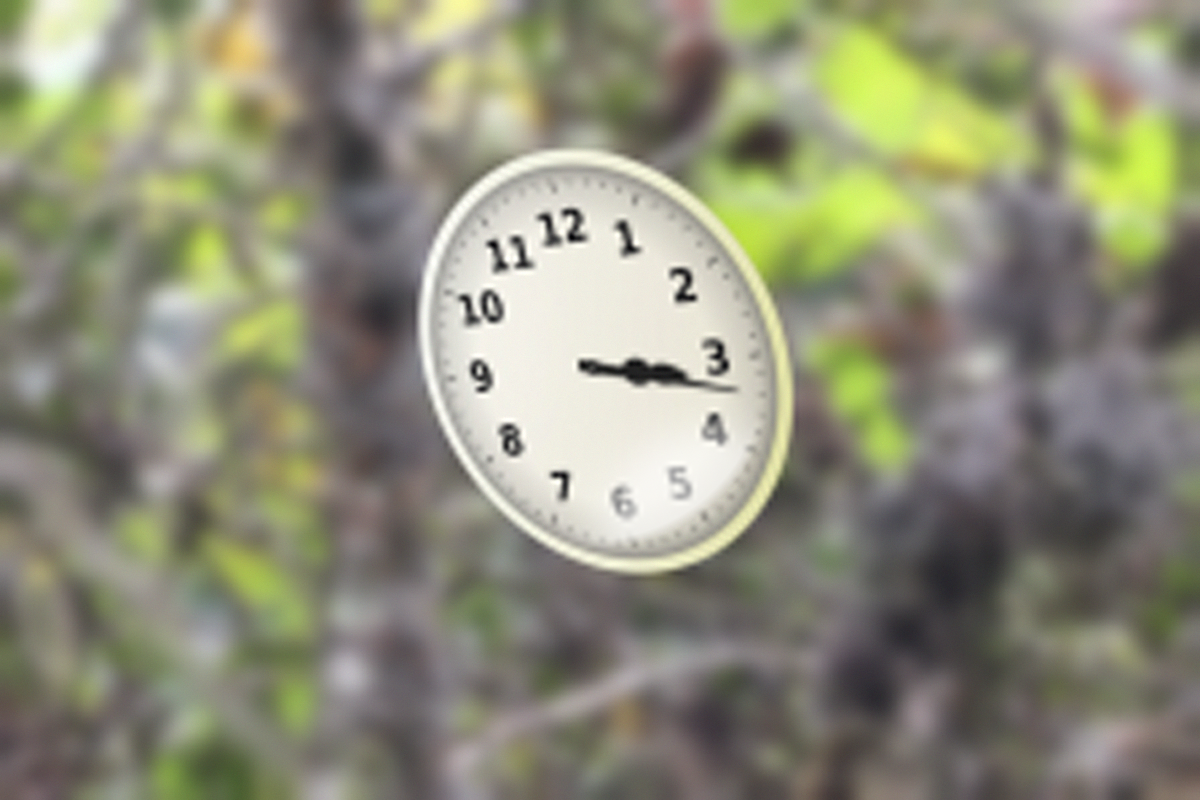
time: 3:17
